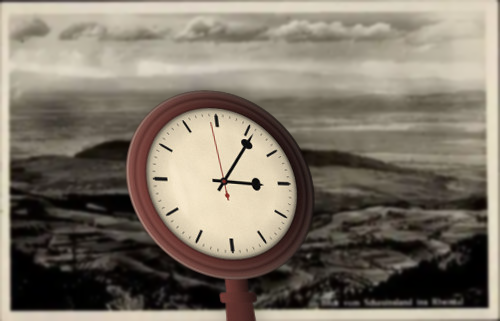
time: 3:05:59
